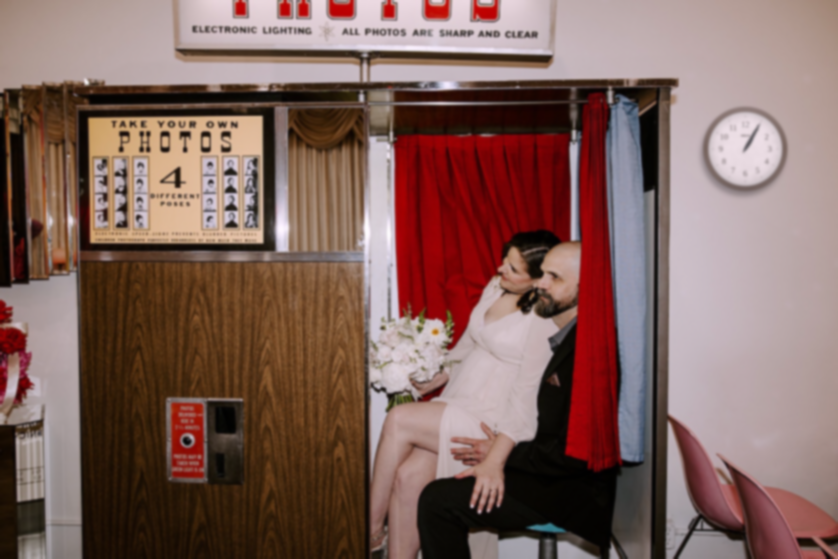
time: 1:05
